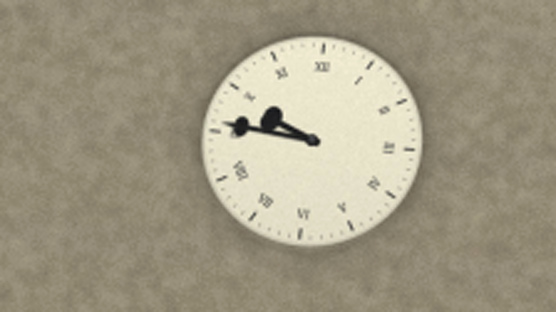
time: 9:46
